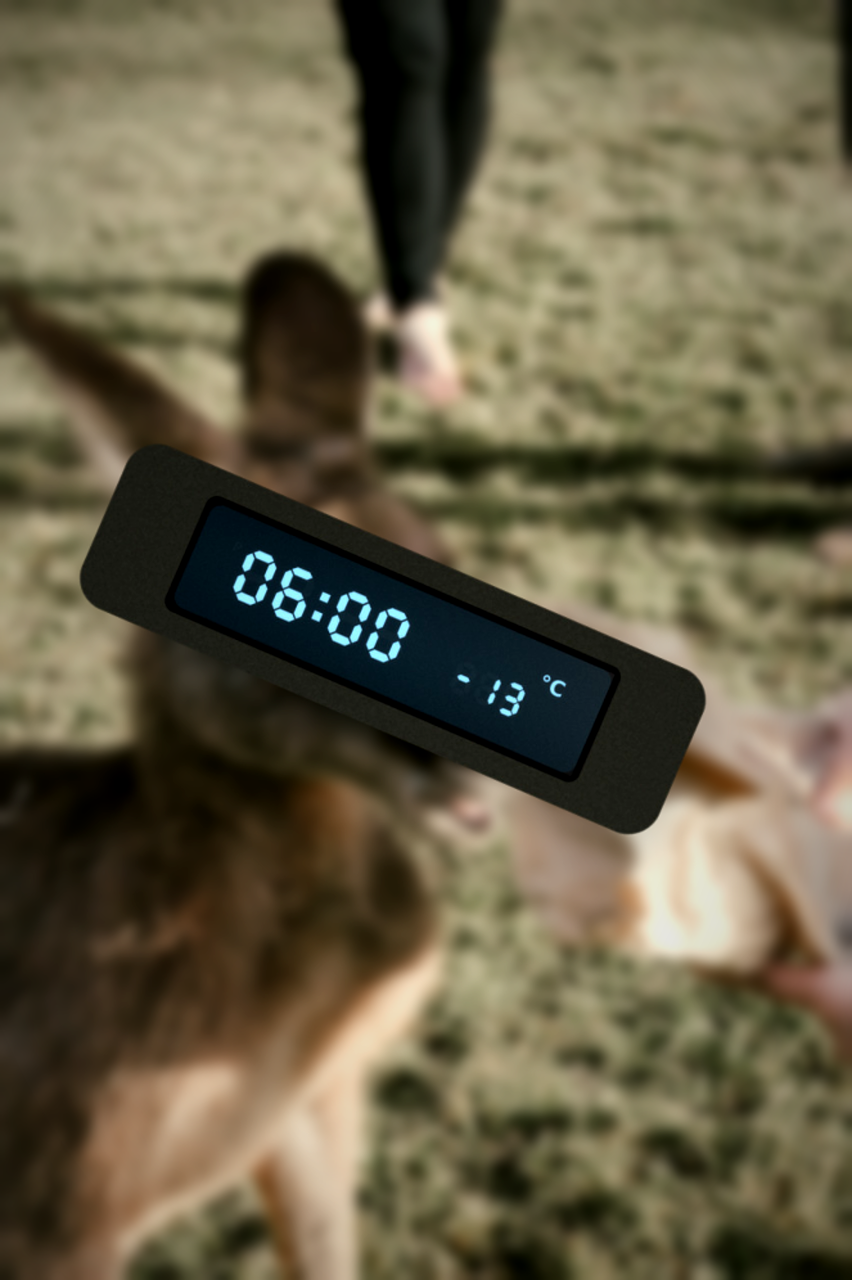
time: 6:00
